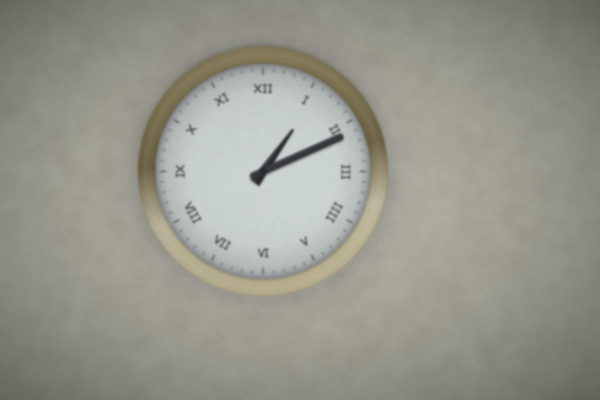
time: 1:11
